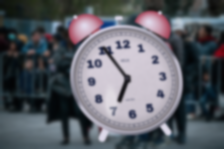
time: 6:55
